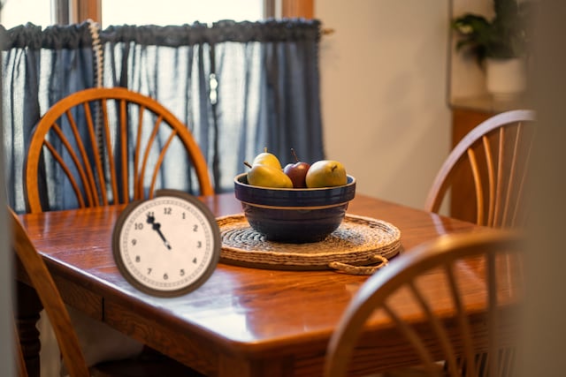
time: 10:54
